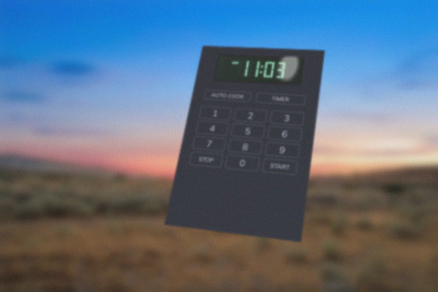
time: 11:03
